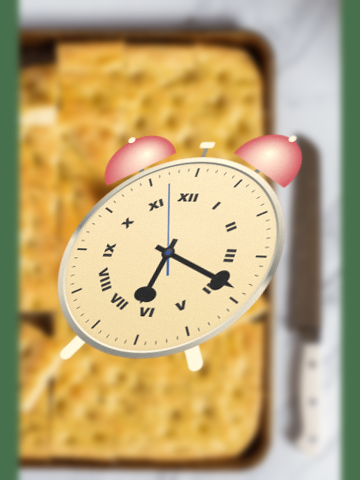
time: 6:18:57
